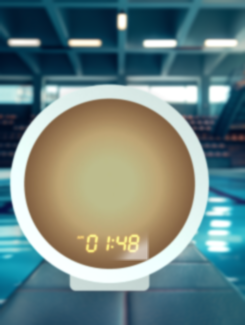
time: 1:48
